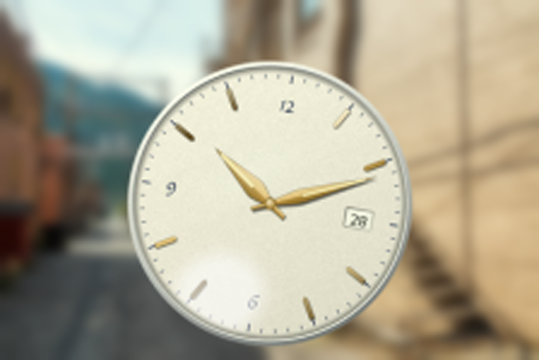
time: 10:11
